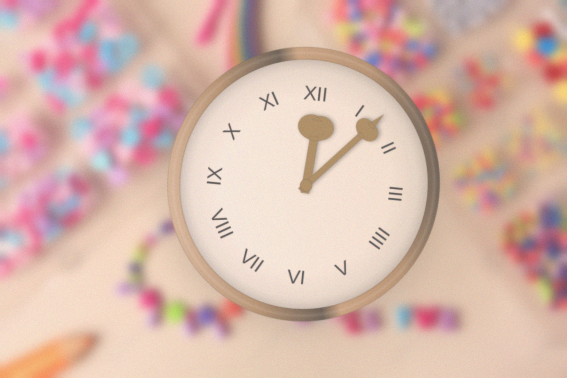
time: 12:07
